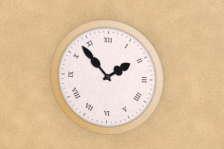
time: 1:53
